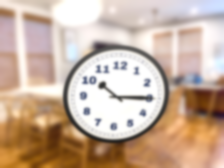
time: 10:15
